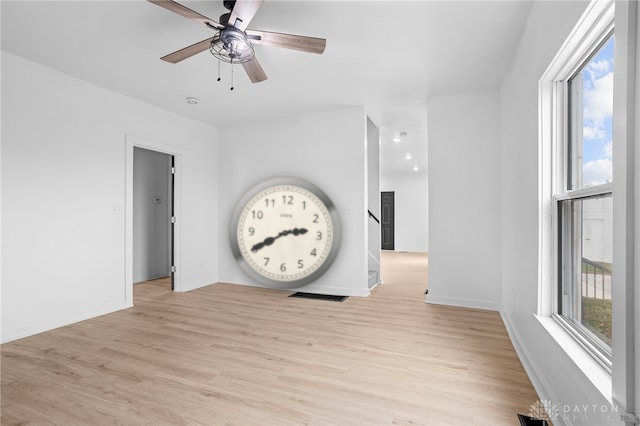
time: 2:40
